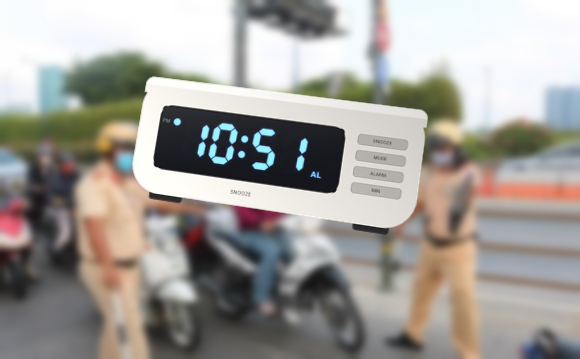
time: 10:51
